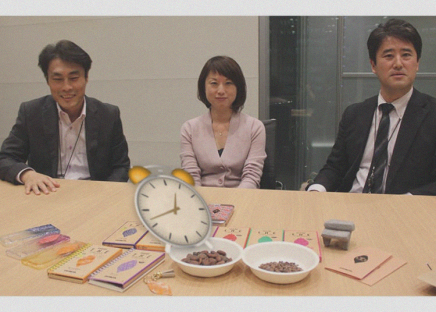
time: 12:42
